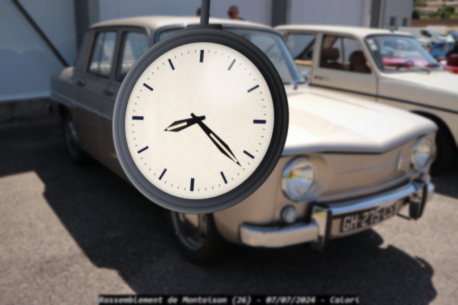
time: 8:22
